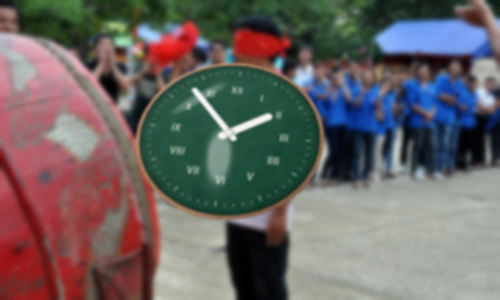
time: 1:53
